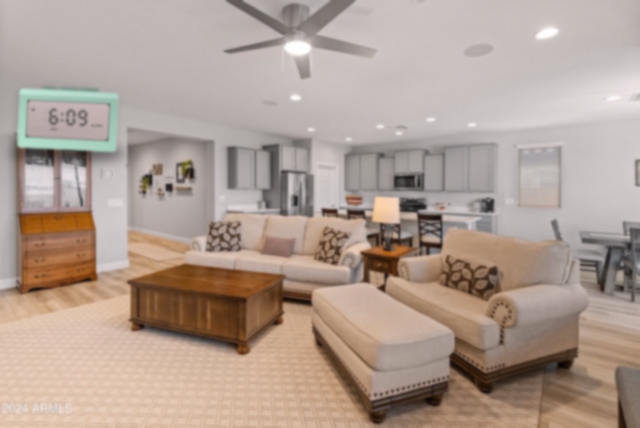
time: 6:09
